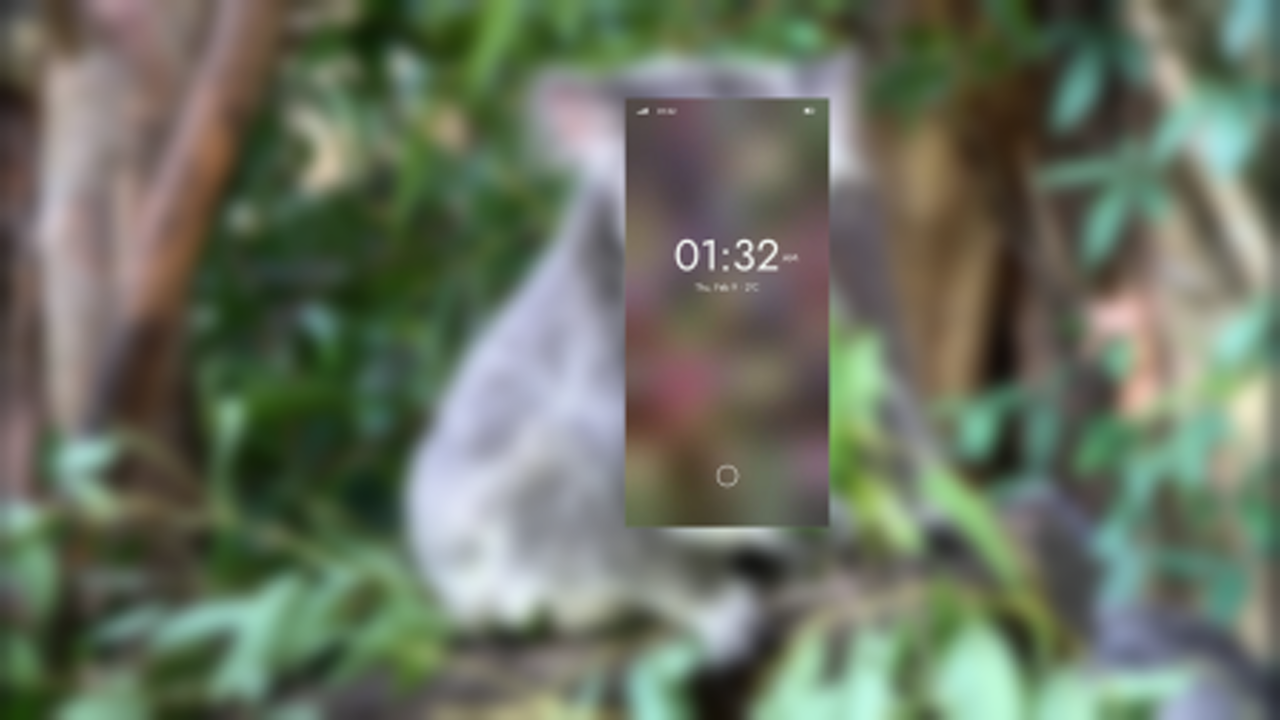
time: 1:32
